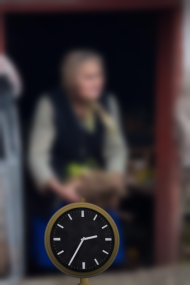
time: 2:35
